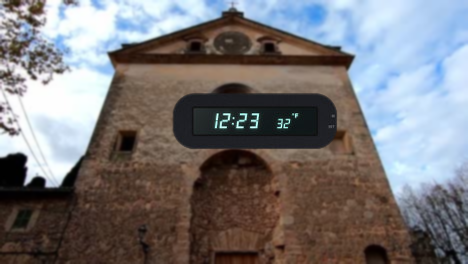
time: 12:23
